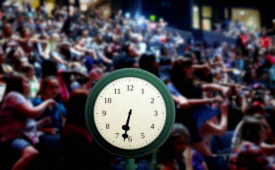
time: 6:32
